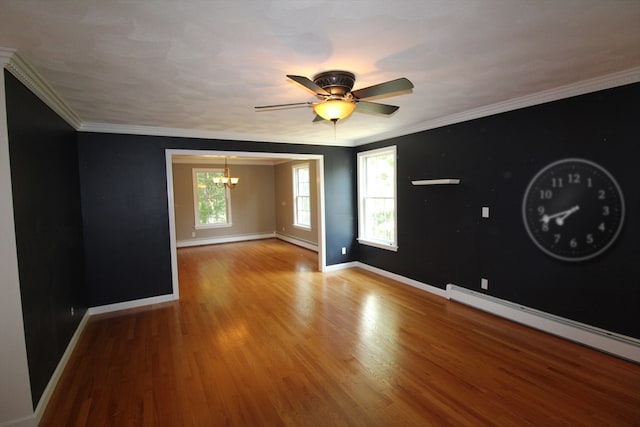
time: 7:42
